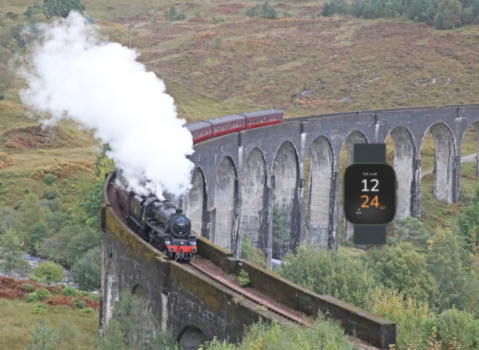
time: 12:24
